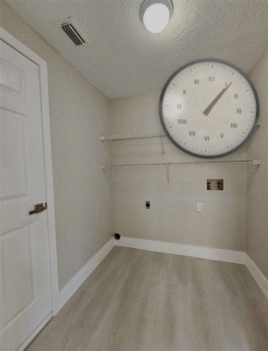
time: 1:06
